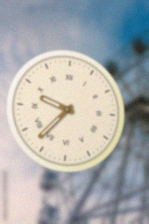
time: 9:37
